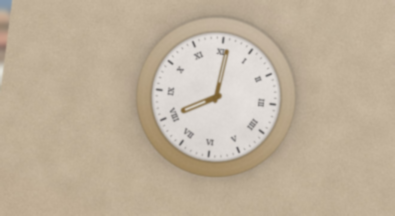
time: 8:01
